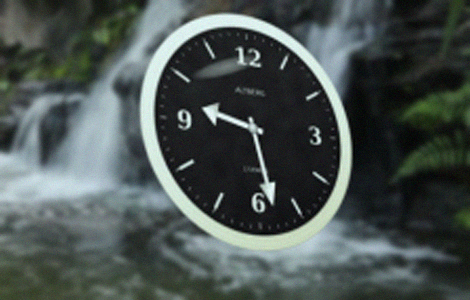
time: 9:28
